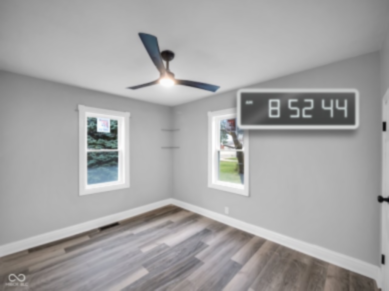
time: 8:52:44
